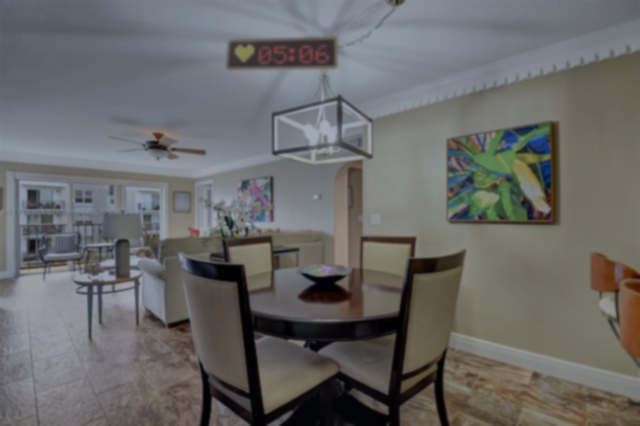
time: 5:06
